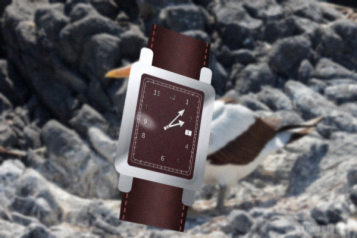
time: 2:06
